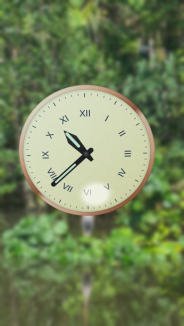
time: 10:38
